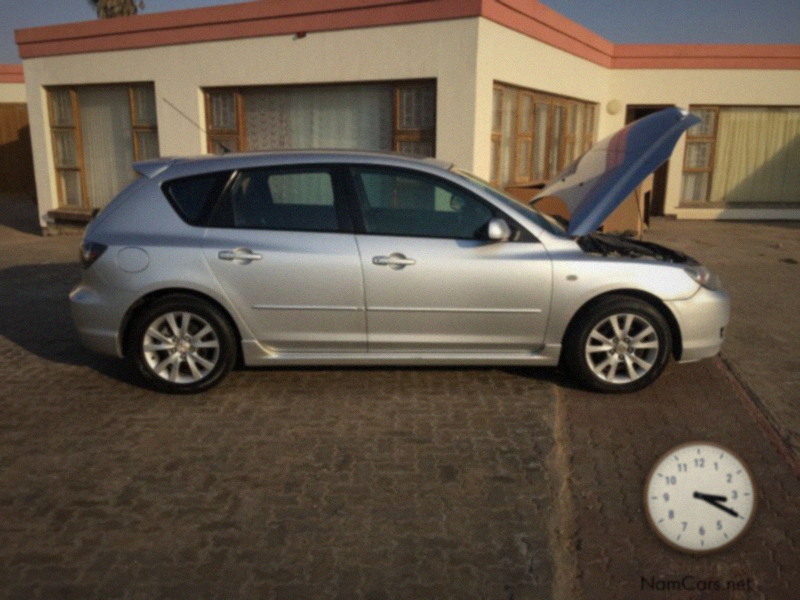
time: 3:20
